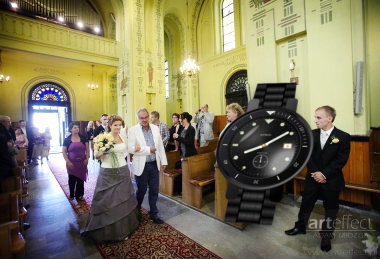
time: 8:09
